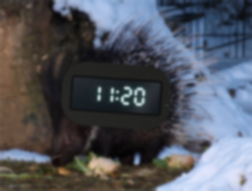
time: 11:20
